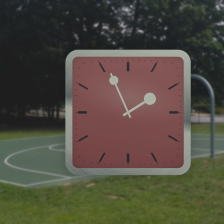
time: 1:56
